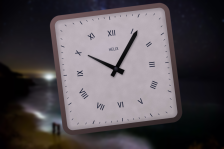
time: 10:06
